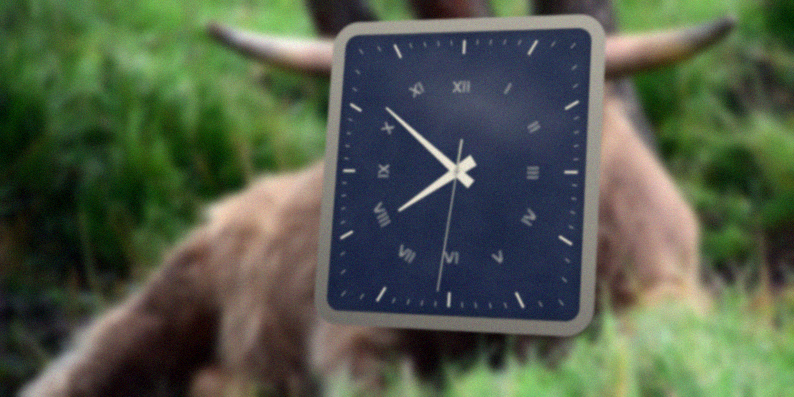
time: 7:51:31
